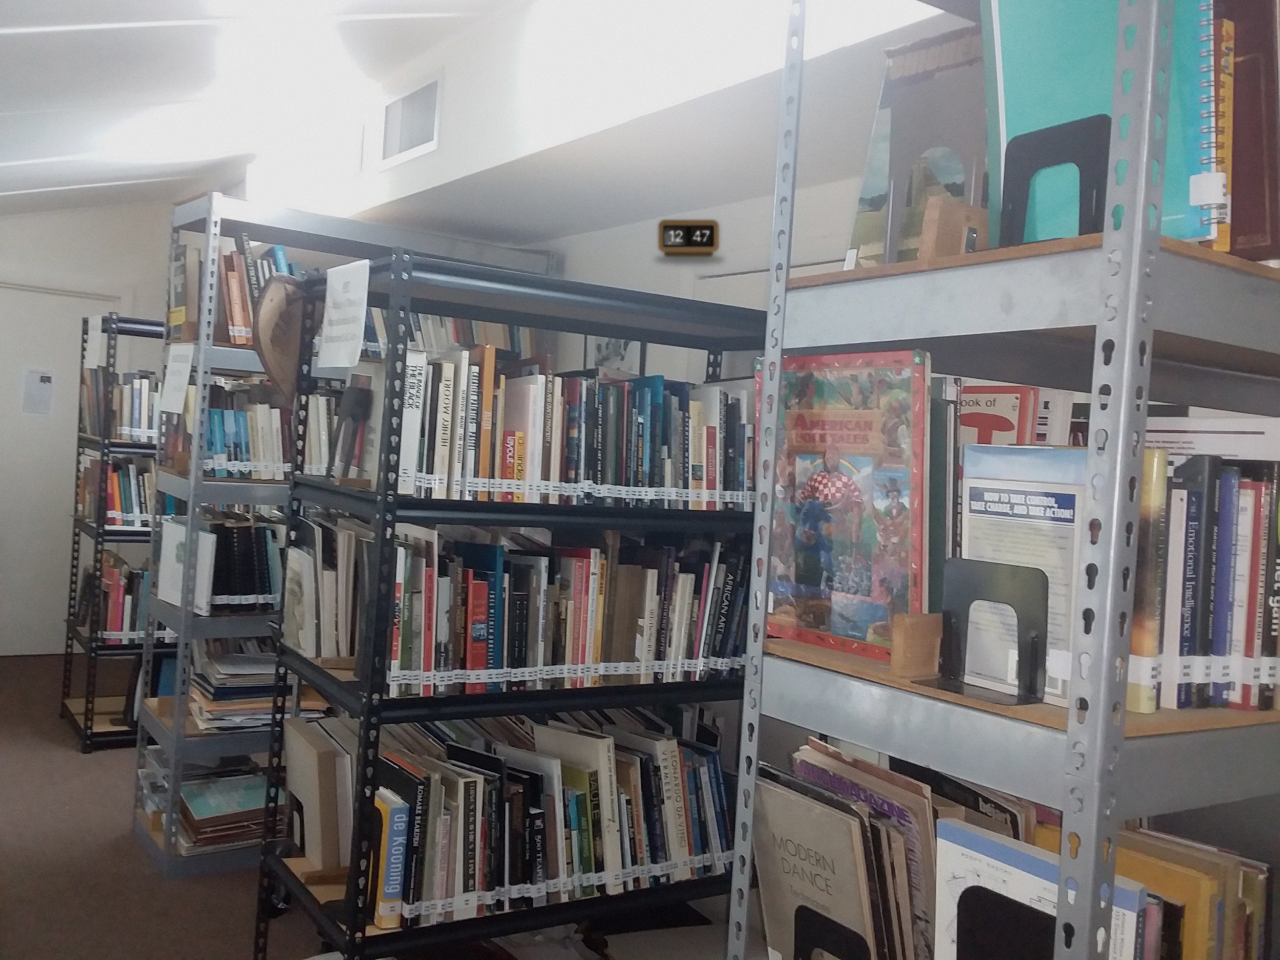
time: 12:47
